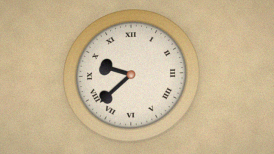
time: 9:38
